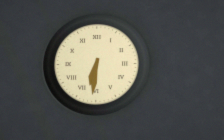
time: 6:31
